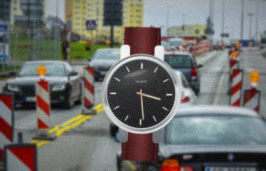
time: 3:29
